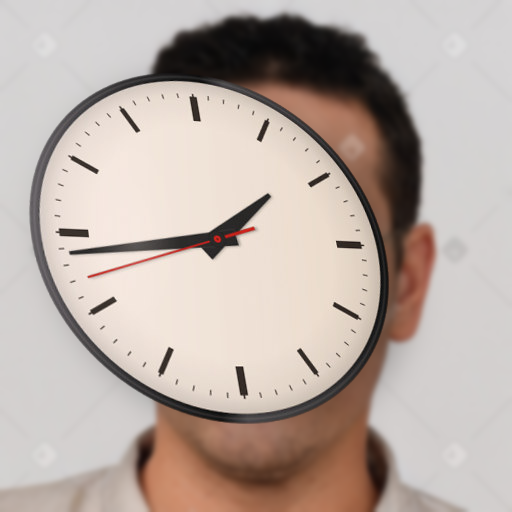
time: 1:43:42
